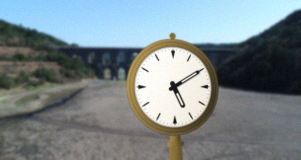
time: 5:10
